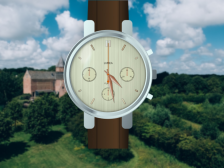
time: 4:28
